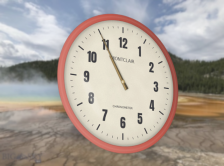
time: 10:55
